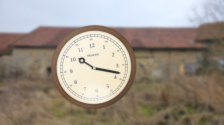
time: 10:18
